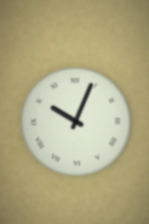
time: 10:04
